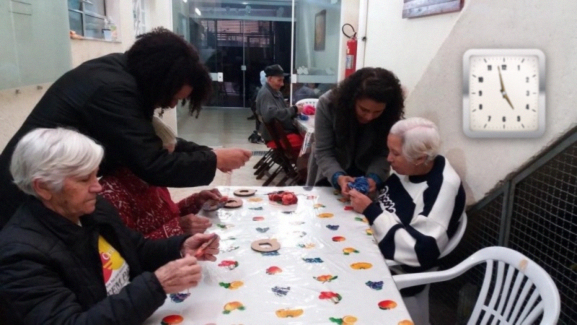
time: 4:58
